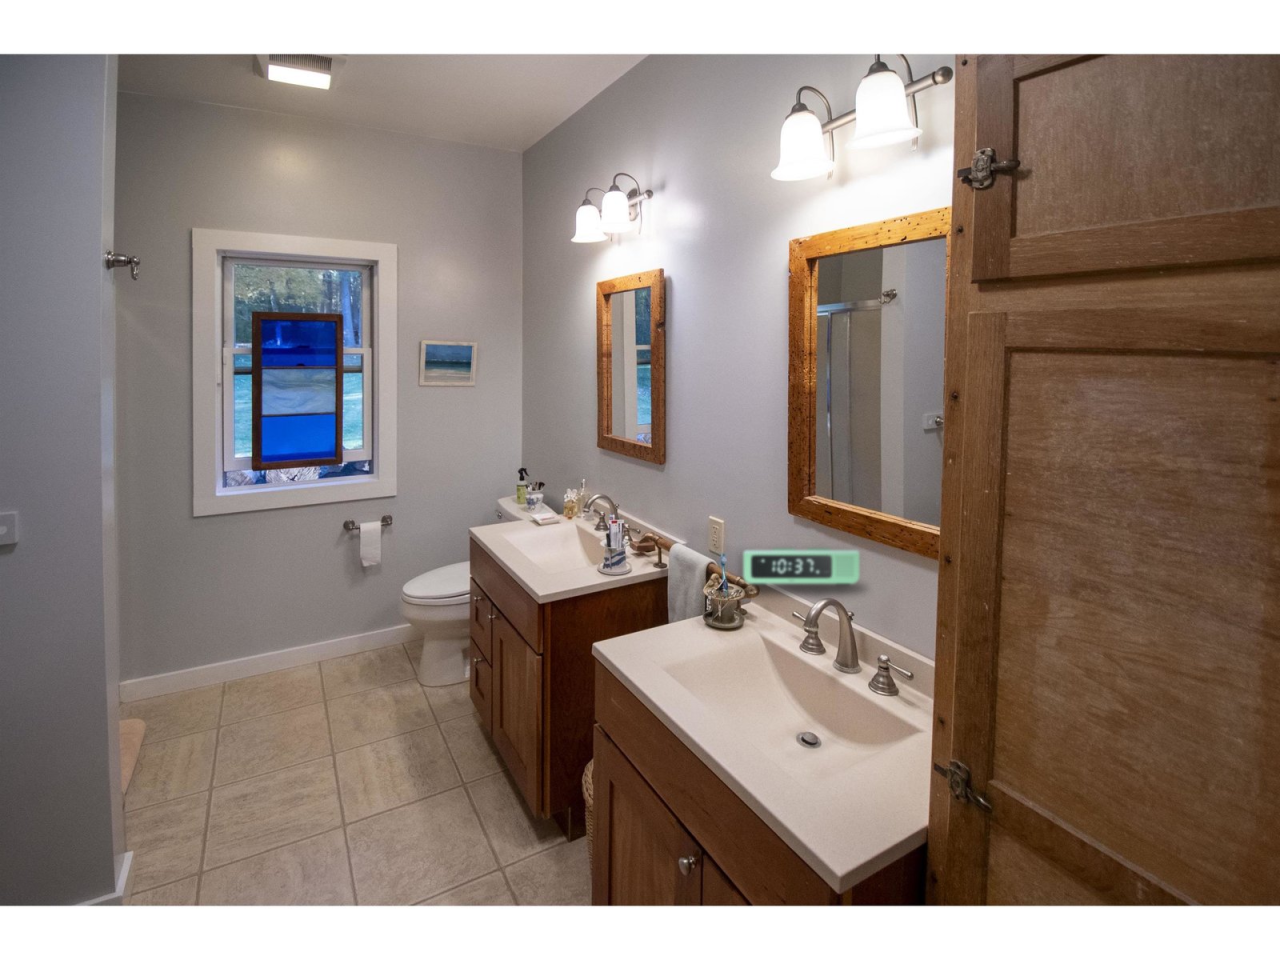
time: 10:37
